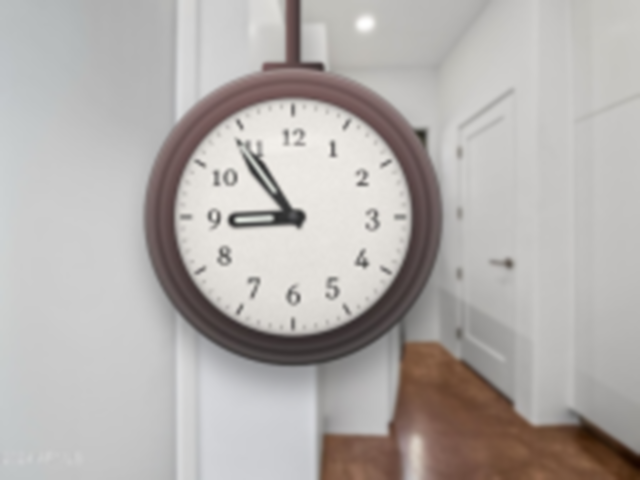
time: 8:54
